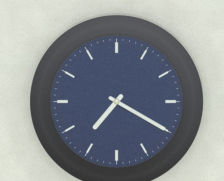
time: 7:20
